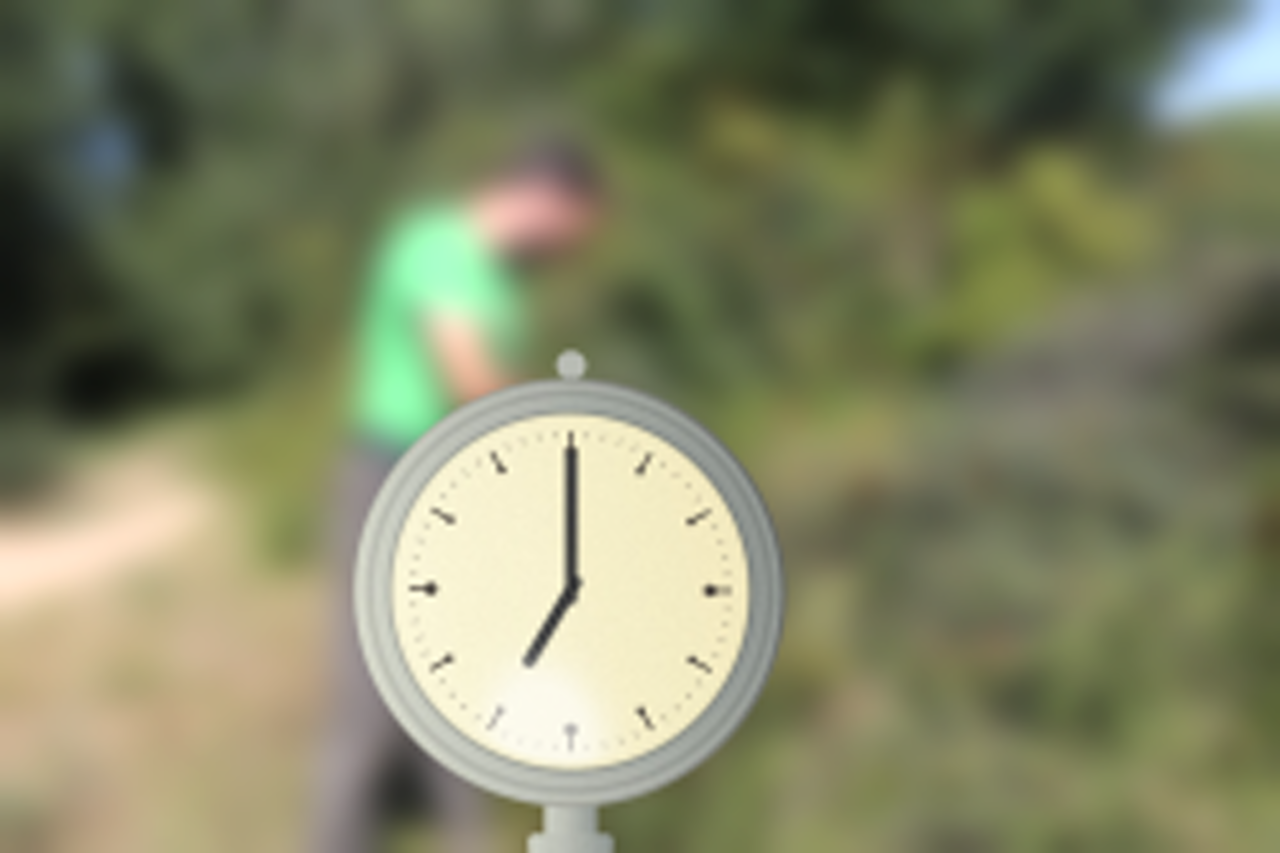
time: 7:00
